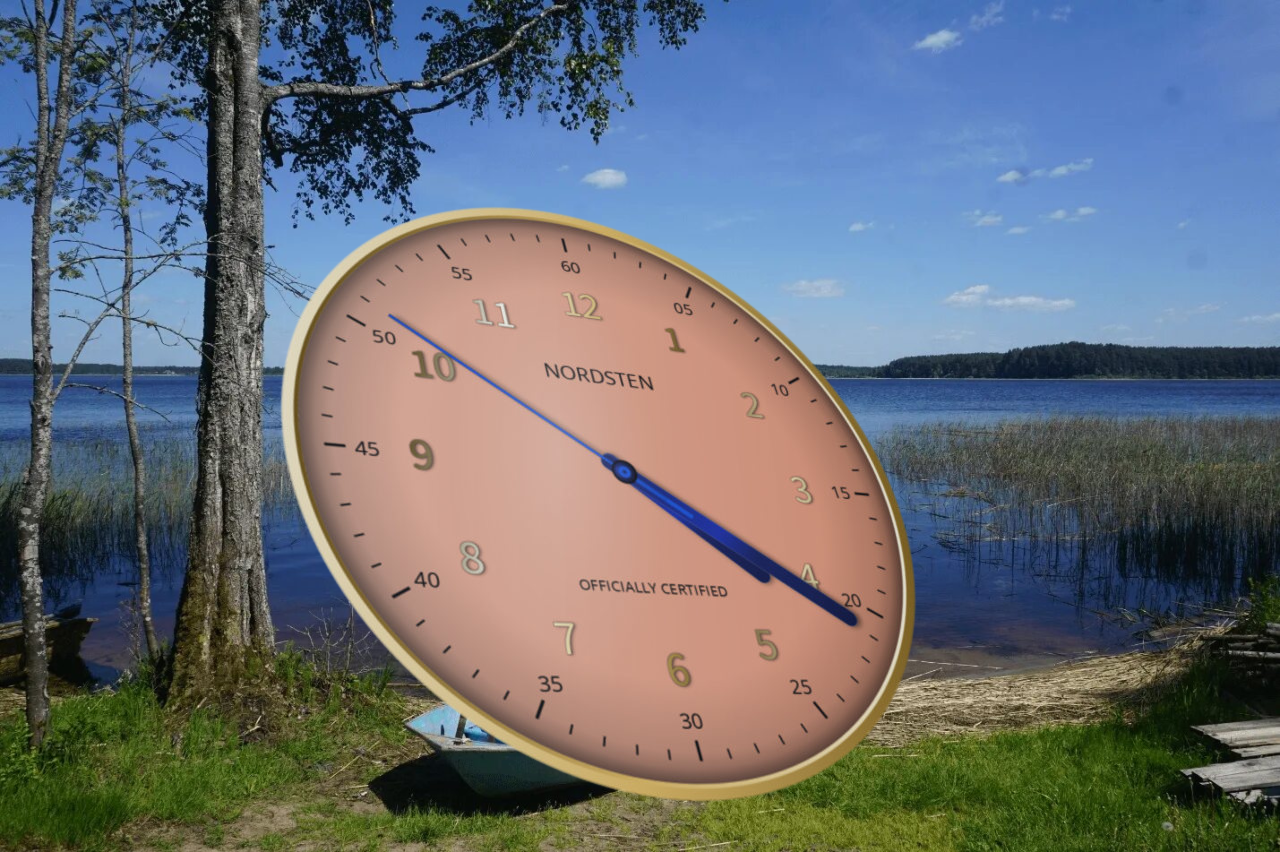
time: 4:20:51
